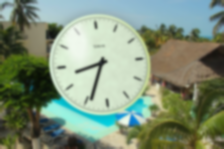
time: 8:34
